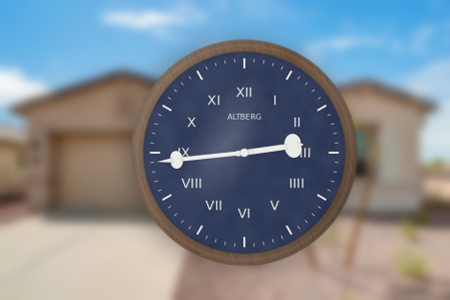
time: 2:44
